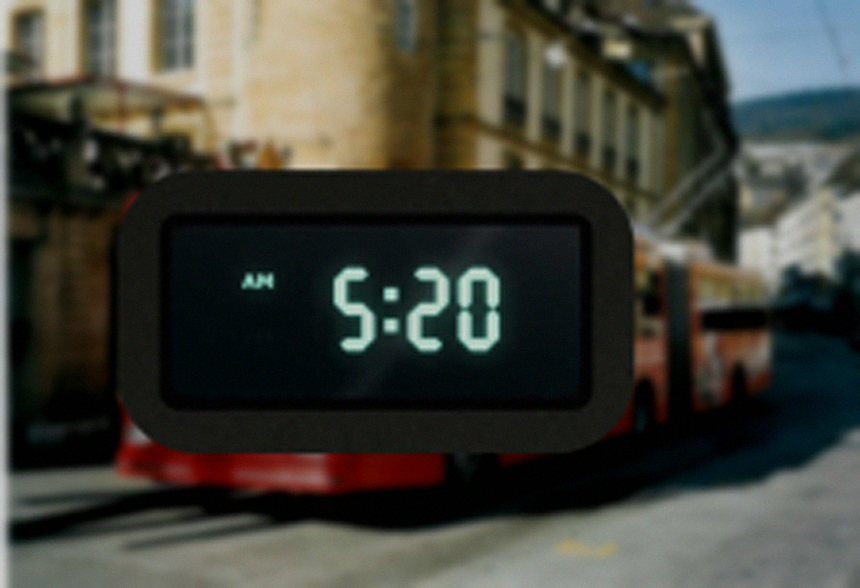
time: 5:20
